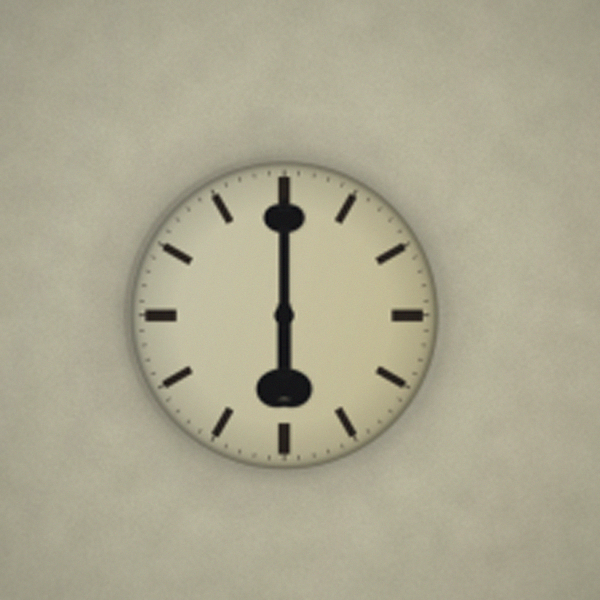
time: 6:00
